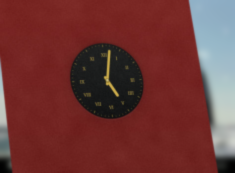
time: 5:02
